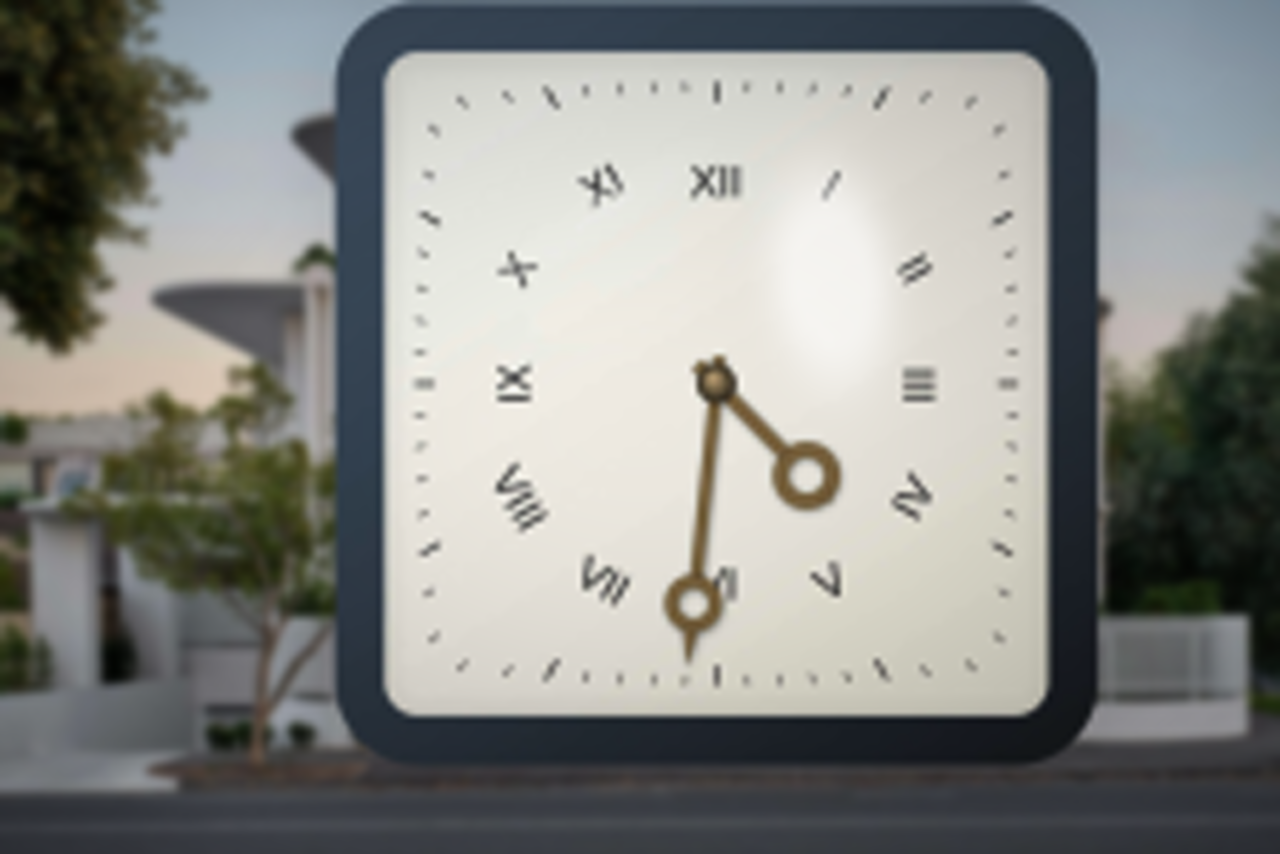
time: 4:31
